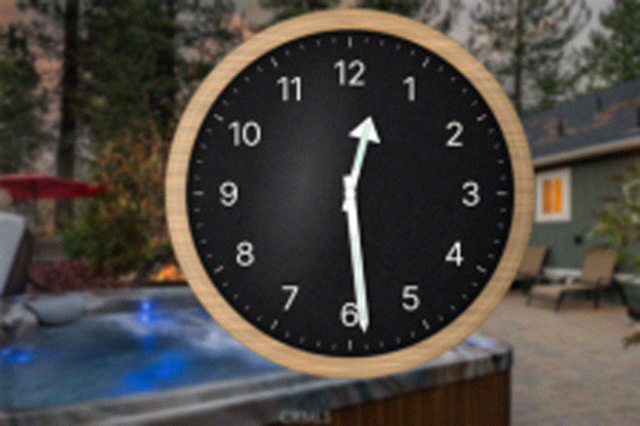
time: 12:29
